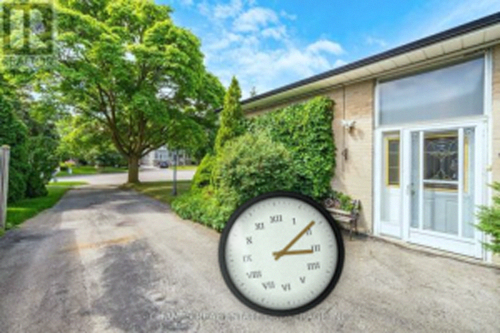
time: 3:09
